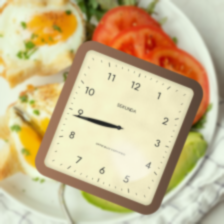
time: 8:44
